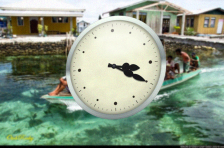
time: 3:20
